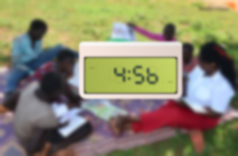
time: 4:56
